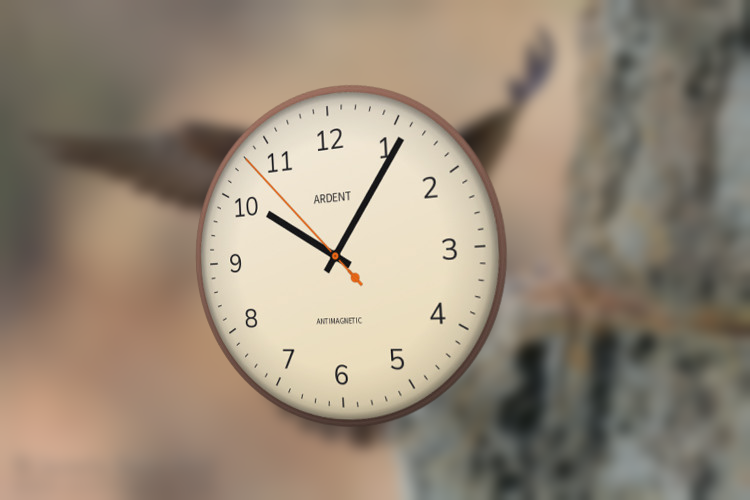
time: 10:05:53
